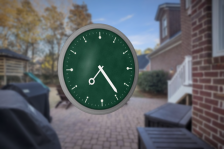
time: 7:24
